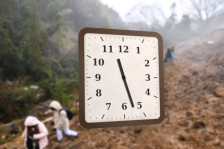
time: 11:27
